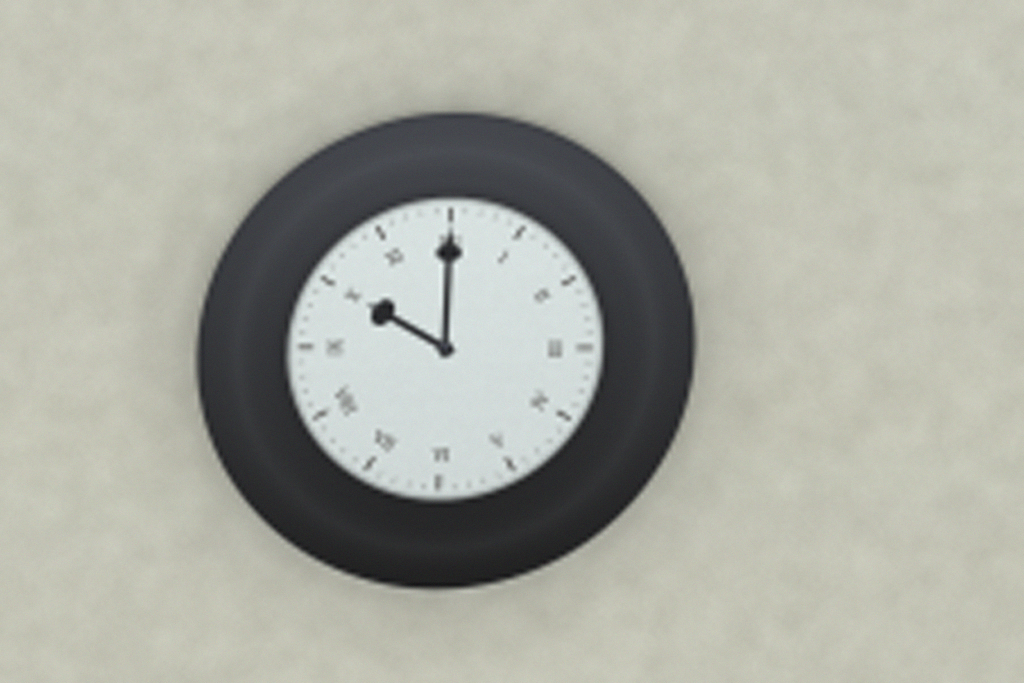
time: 10:00
